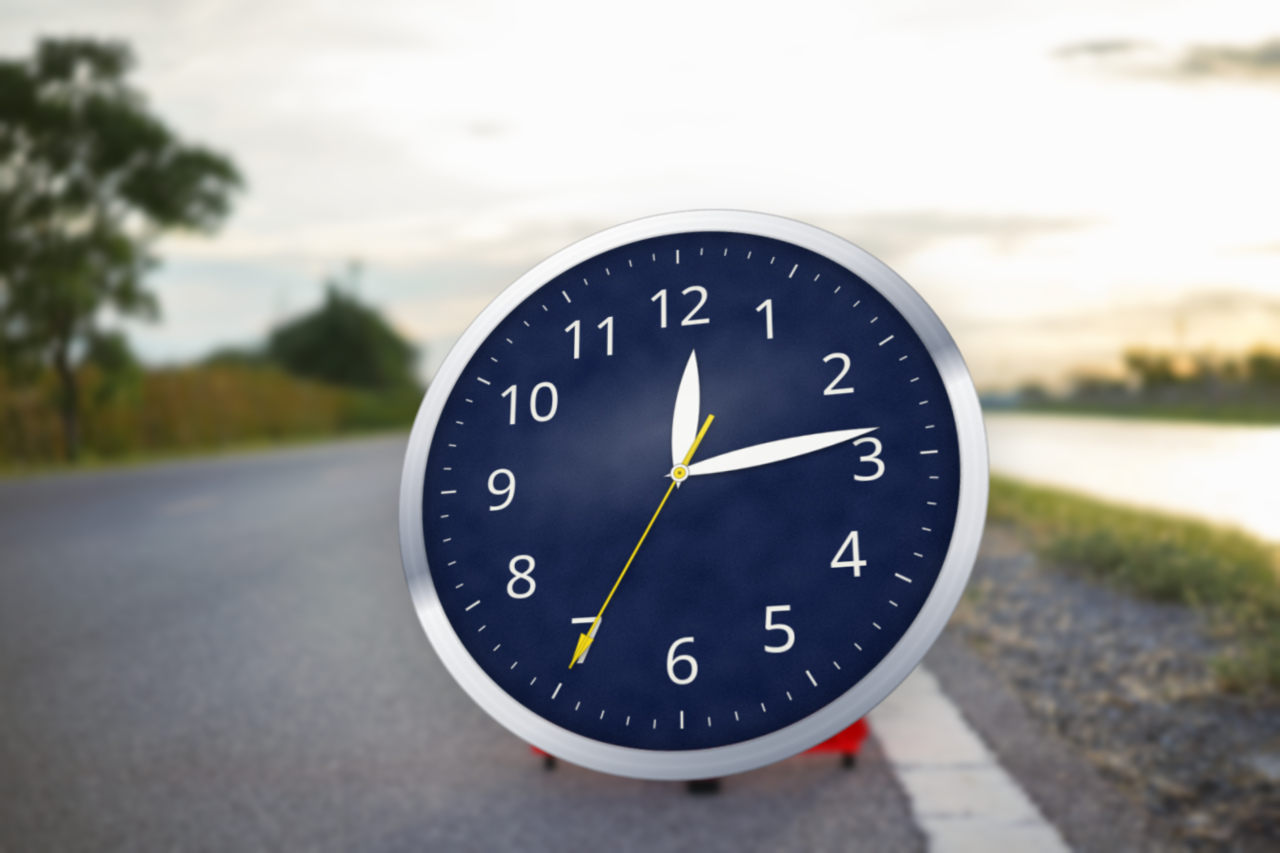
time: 12:13:35
